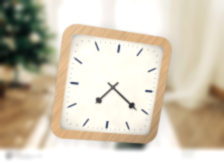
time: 7:21
